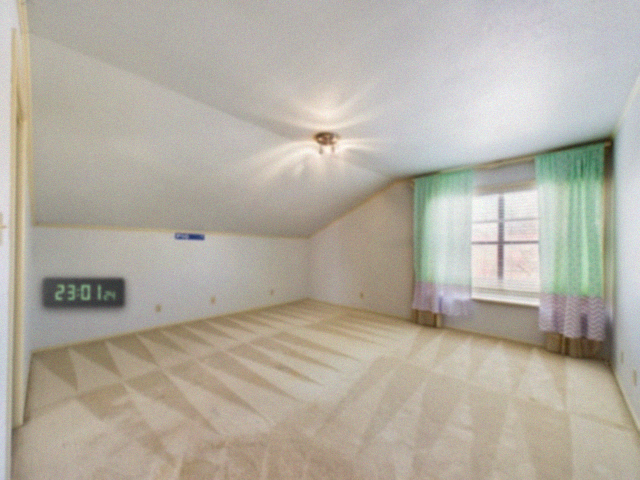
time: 23:01
